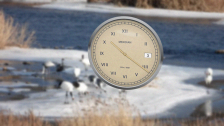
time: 10:21
